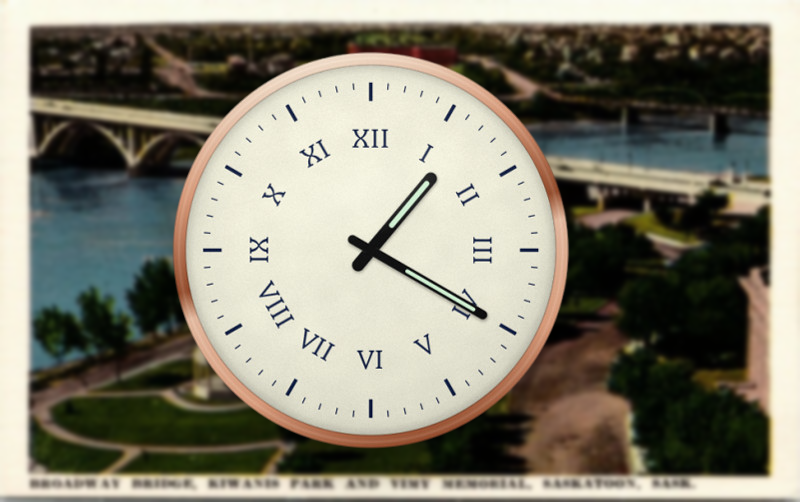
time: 1:20
